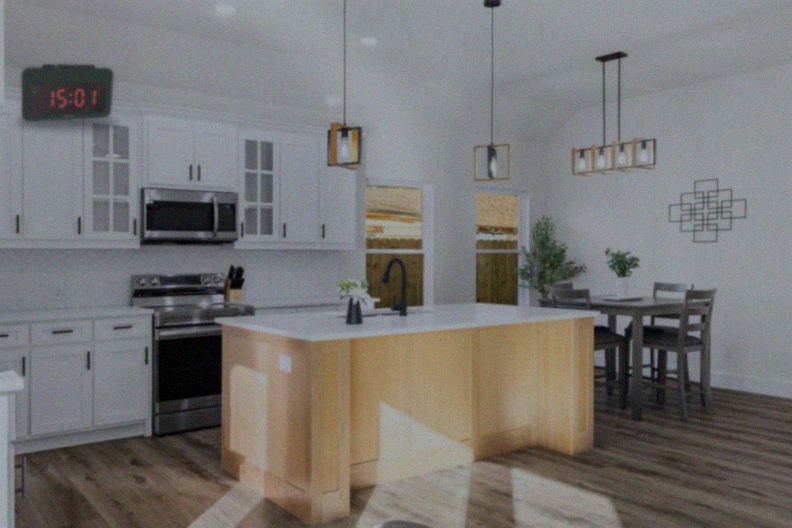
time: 15:01
